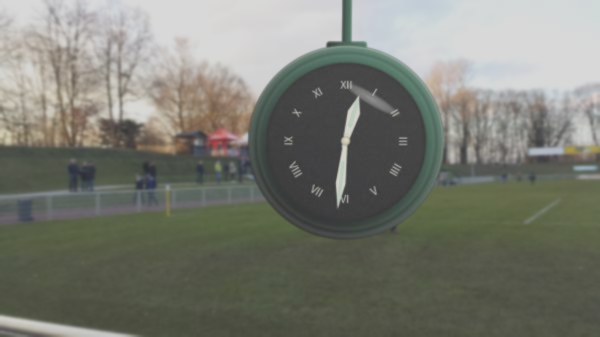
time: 12:31
